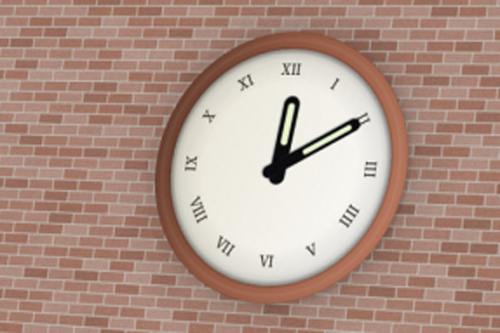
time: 12:10
